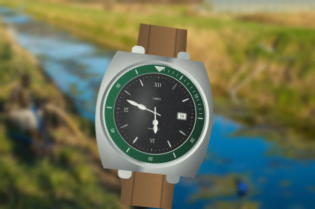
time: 5:48
